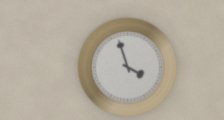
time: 3:57
